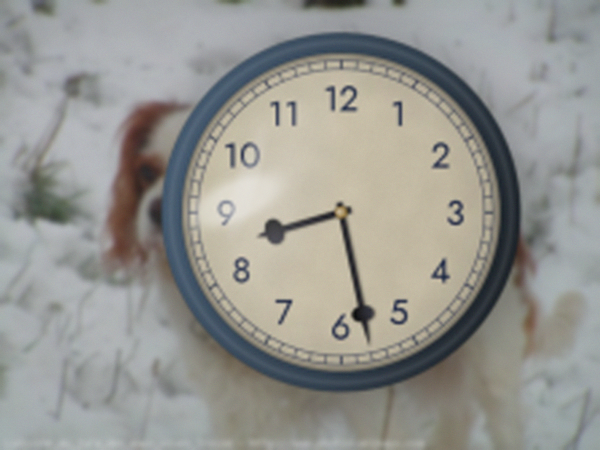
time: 8:28
